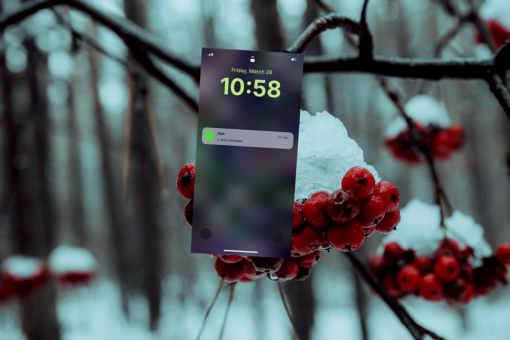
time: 10:58
